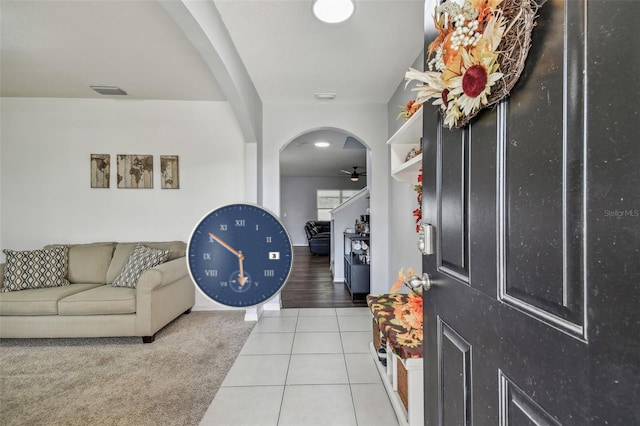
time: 5:51
